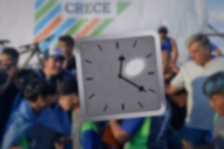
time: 12:21
